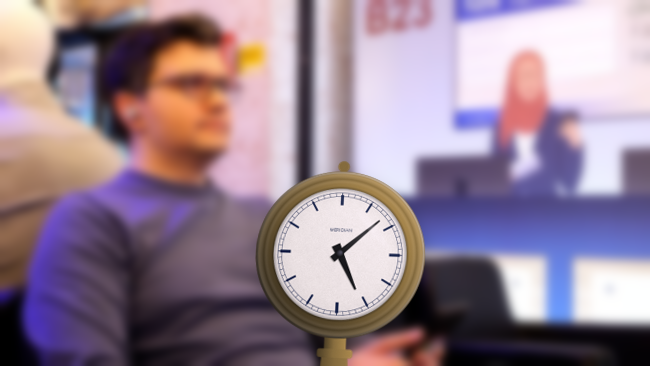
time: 5:08
